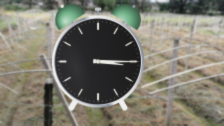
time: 3:15
